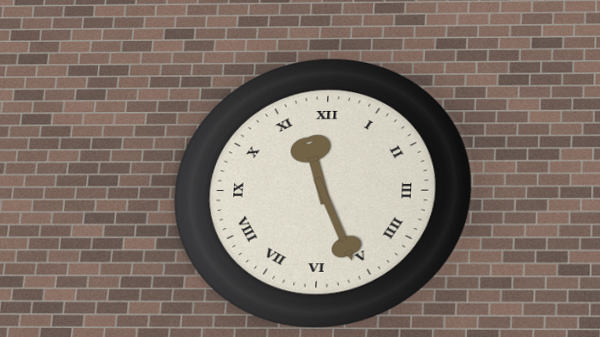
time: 11:26
